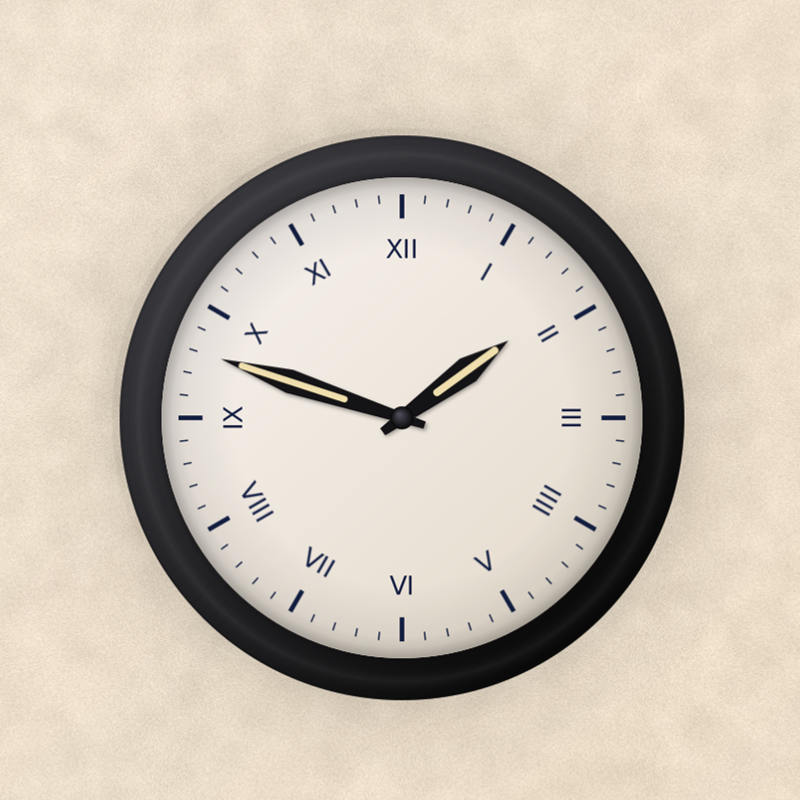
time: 1:48
